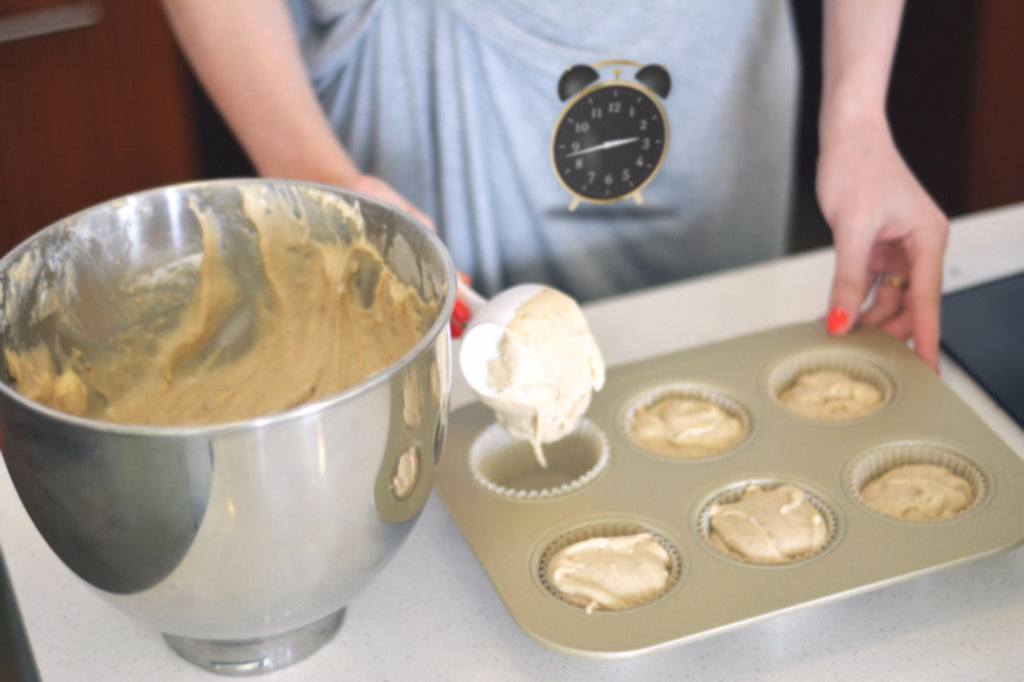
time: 2:43
